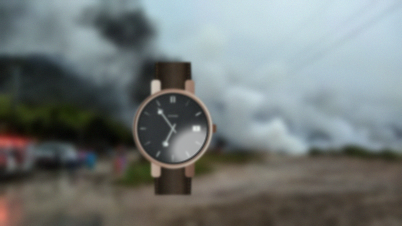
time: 6:54
